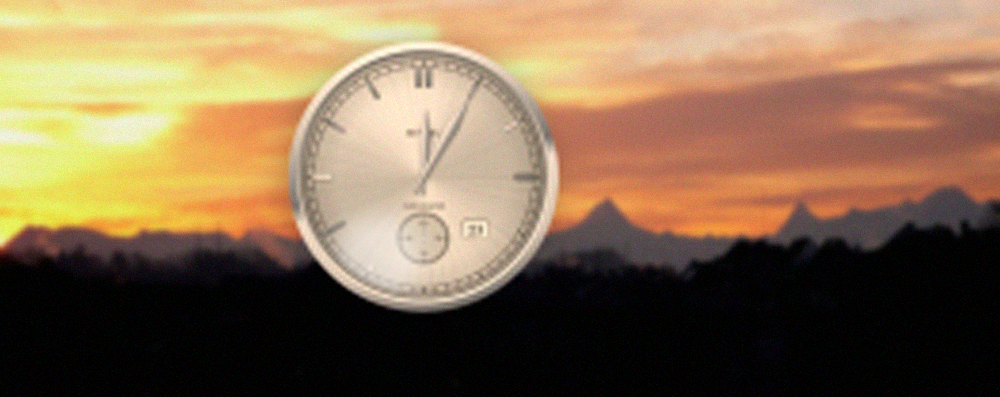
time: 12:05
